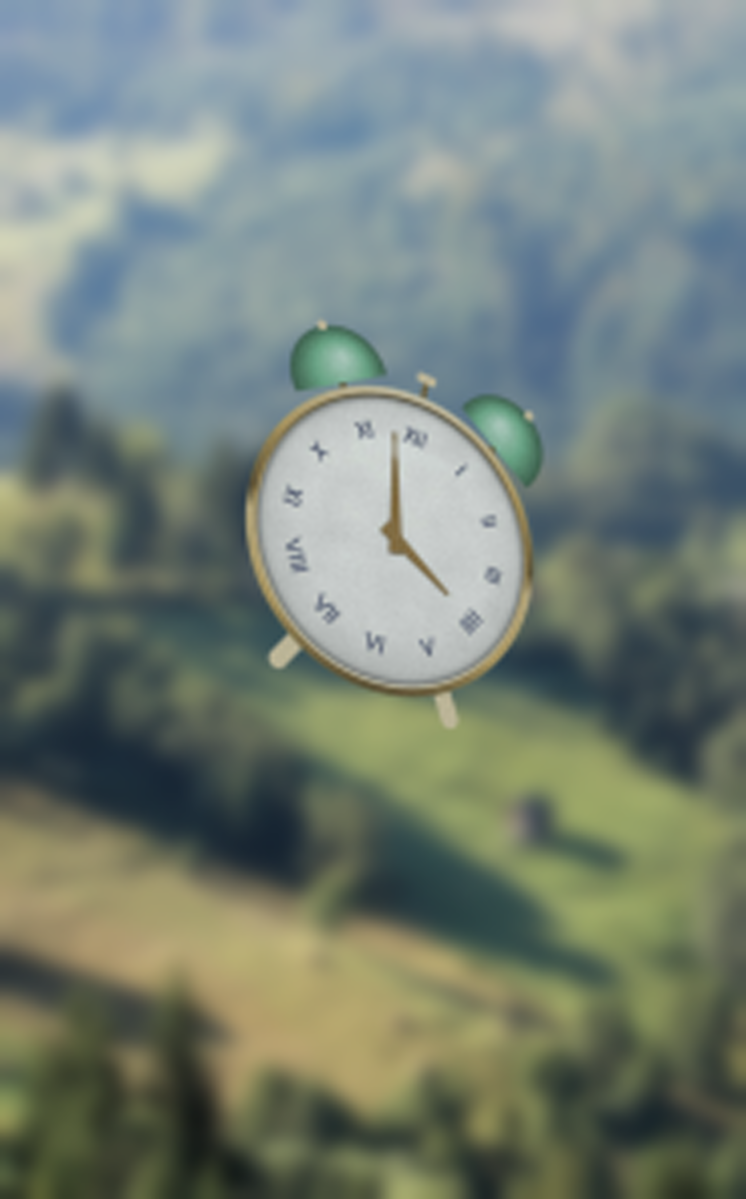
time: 3:58
